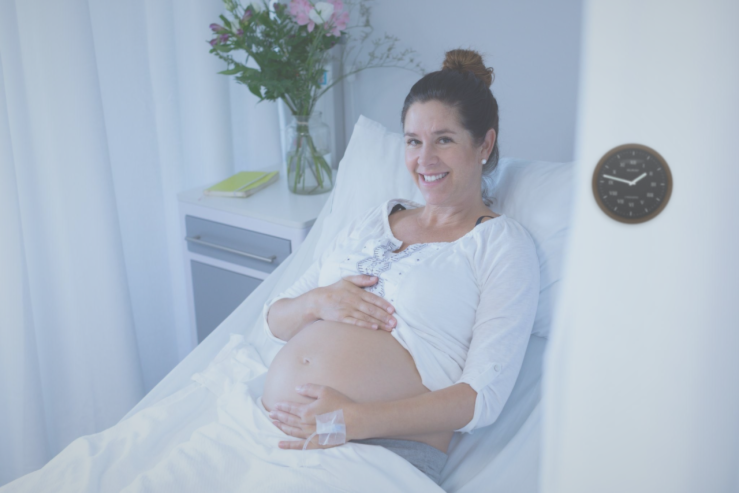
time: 1:47
